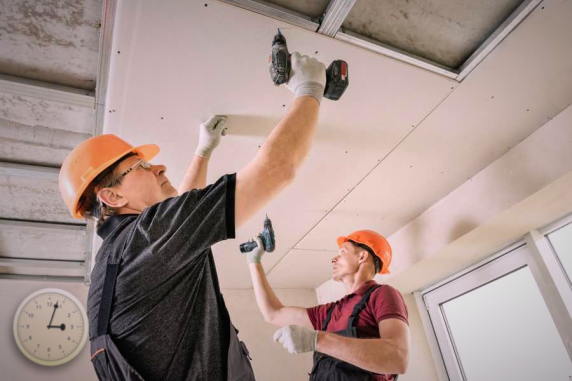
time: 3:03
